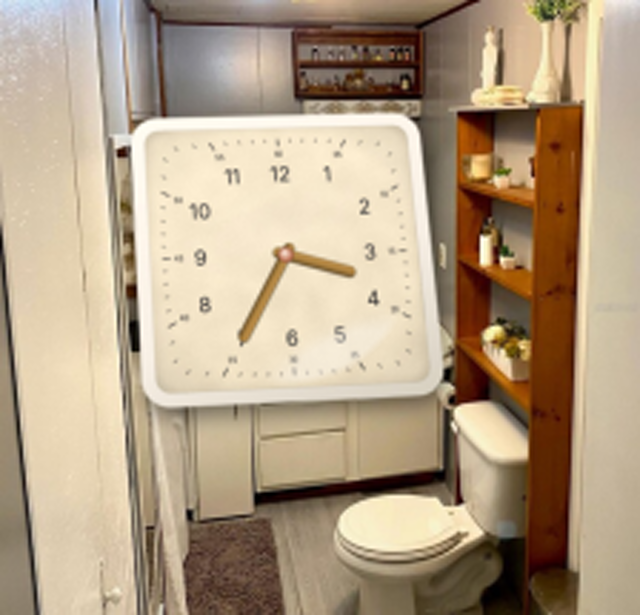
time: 3:35
